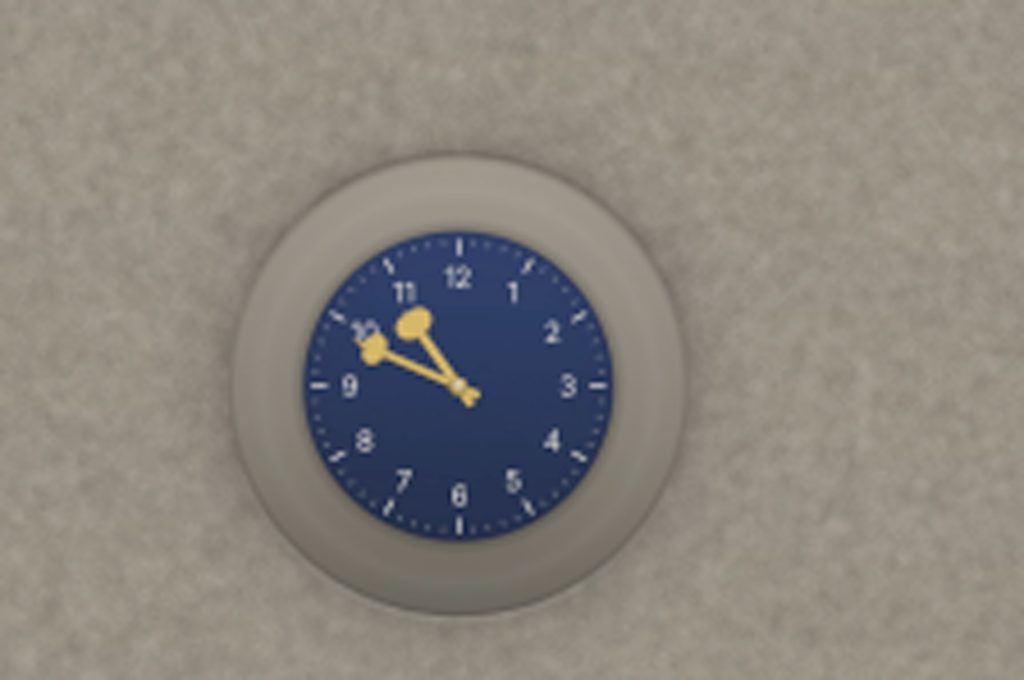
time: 10:49
